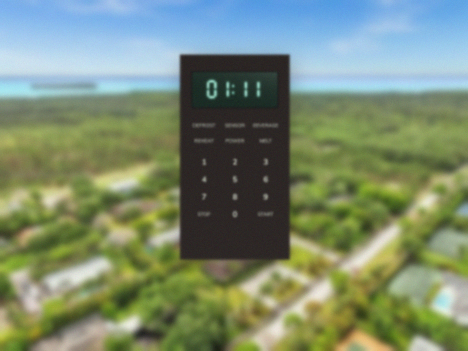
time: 1:11
